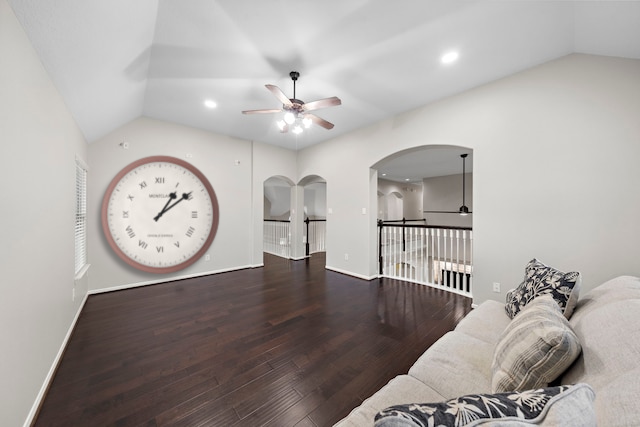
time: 1:09
